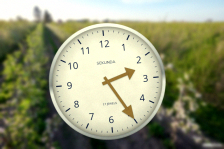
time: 2:25
